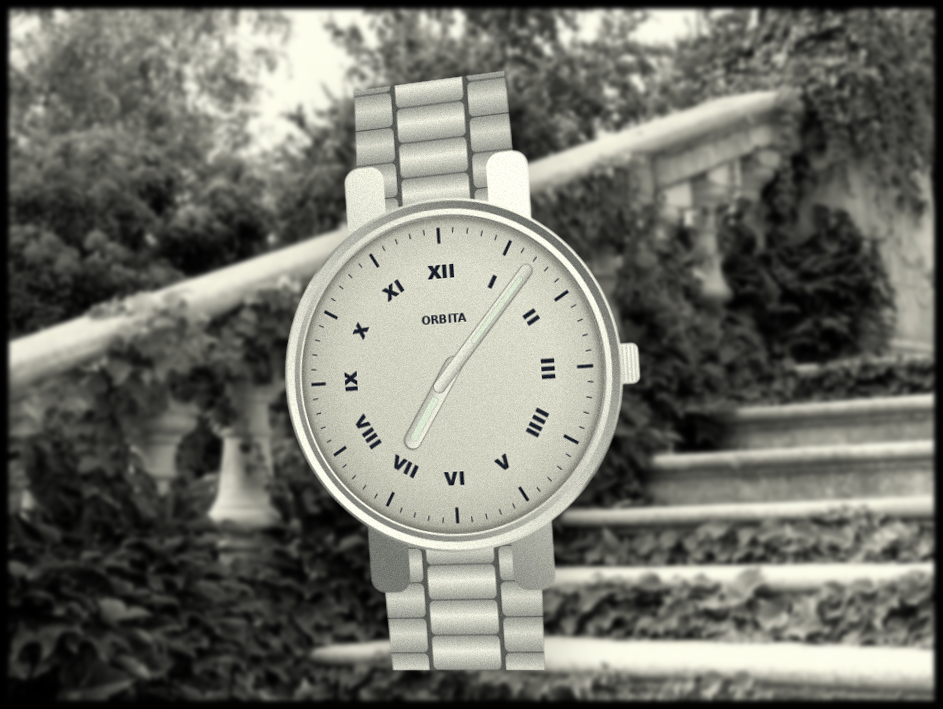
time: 7:07
